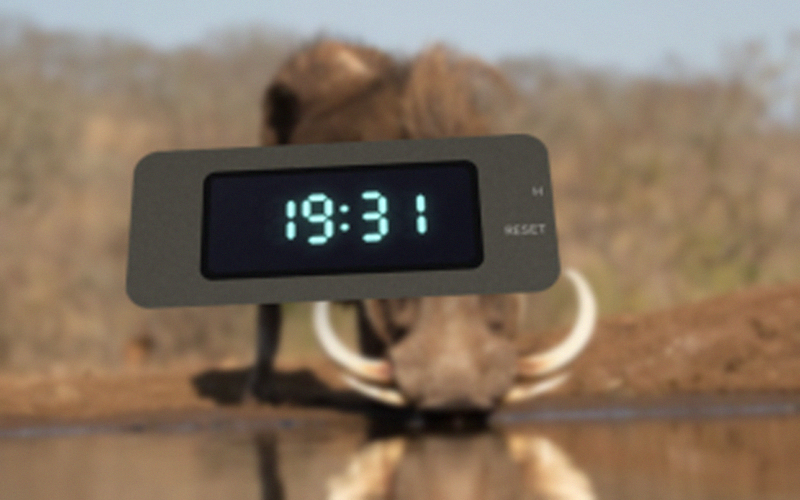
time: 19:31
